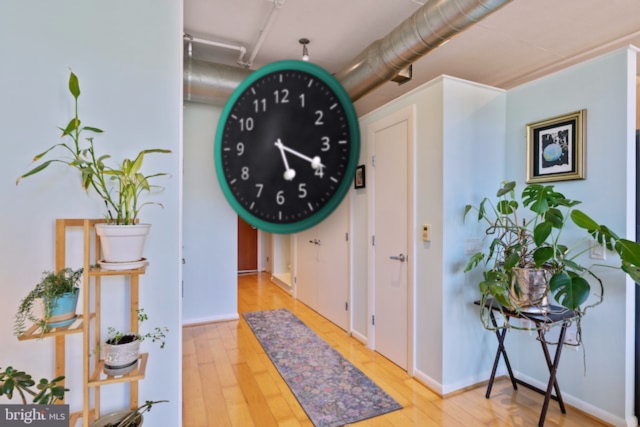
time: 5:19
